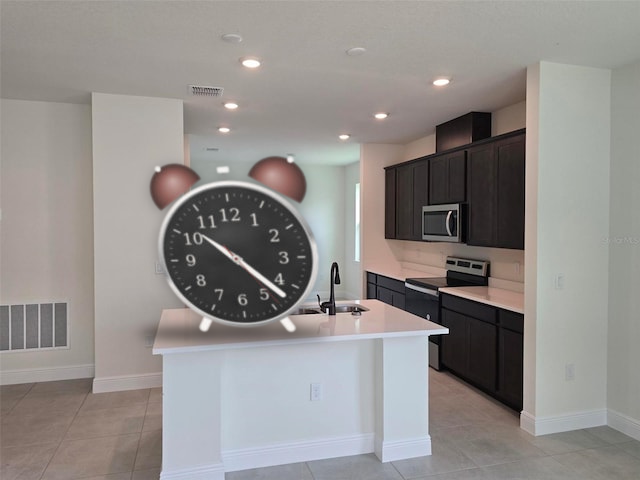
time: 10:22:24
